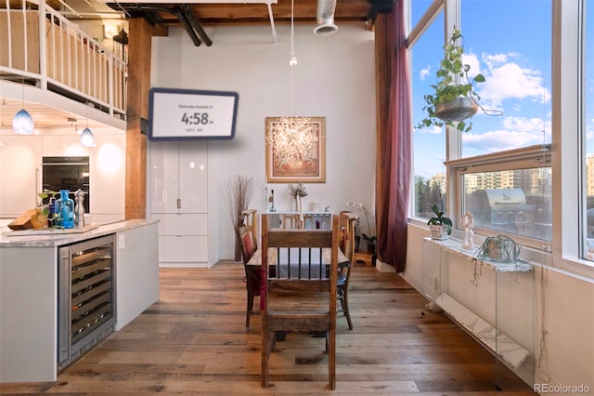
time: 4:58
